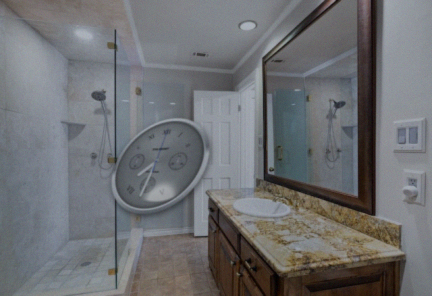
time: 7:31
